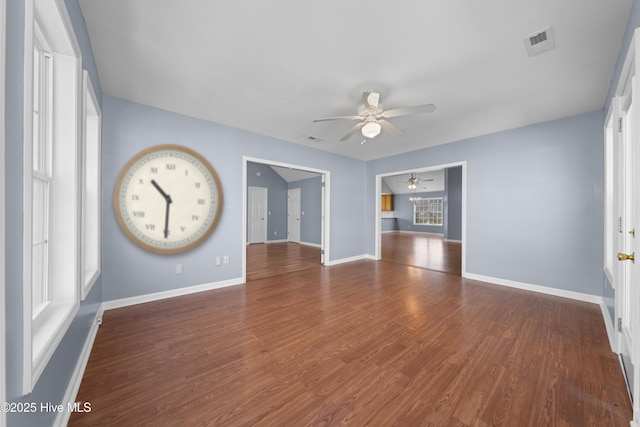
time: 10:30
